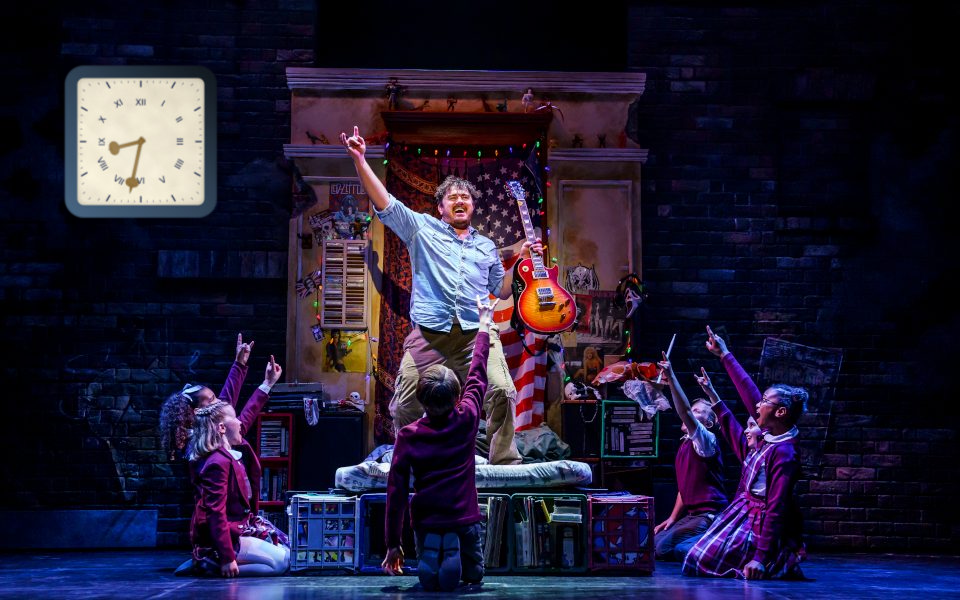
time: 8:32
